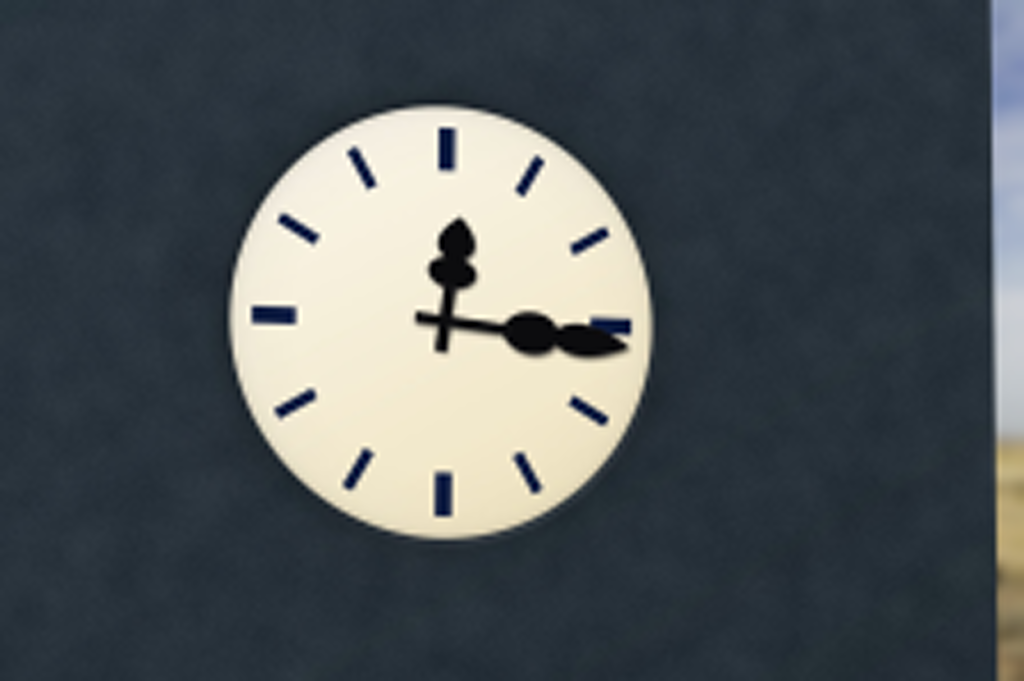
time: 12:16
